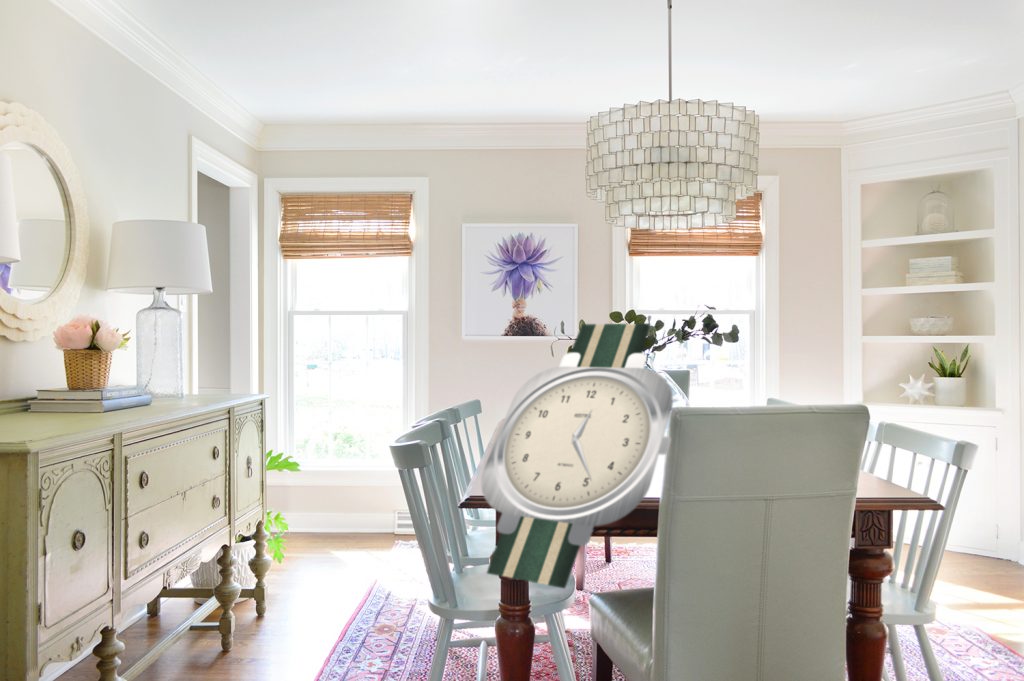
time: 12:24
